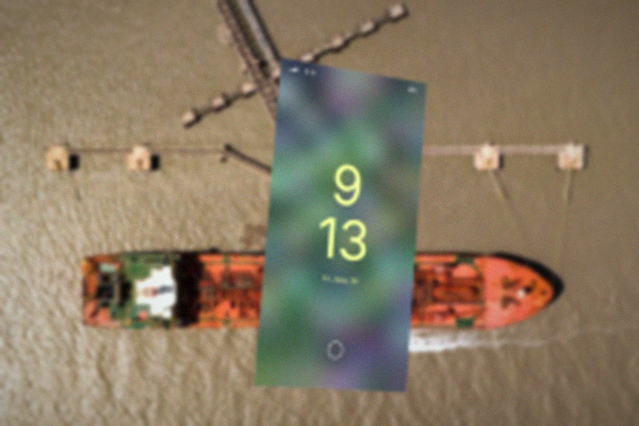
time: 9:13
